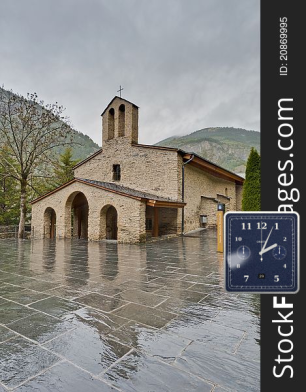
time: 2:04
